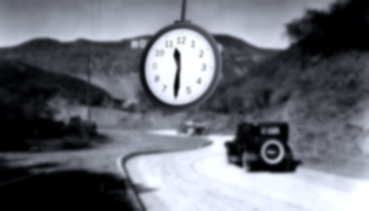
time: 11:30
